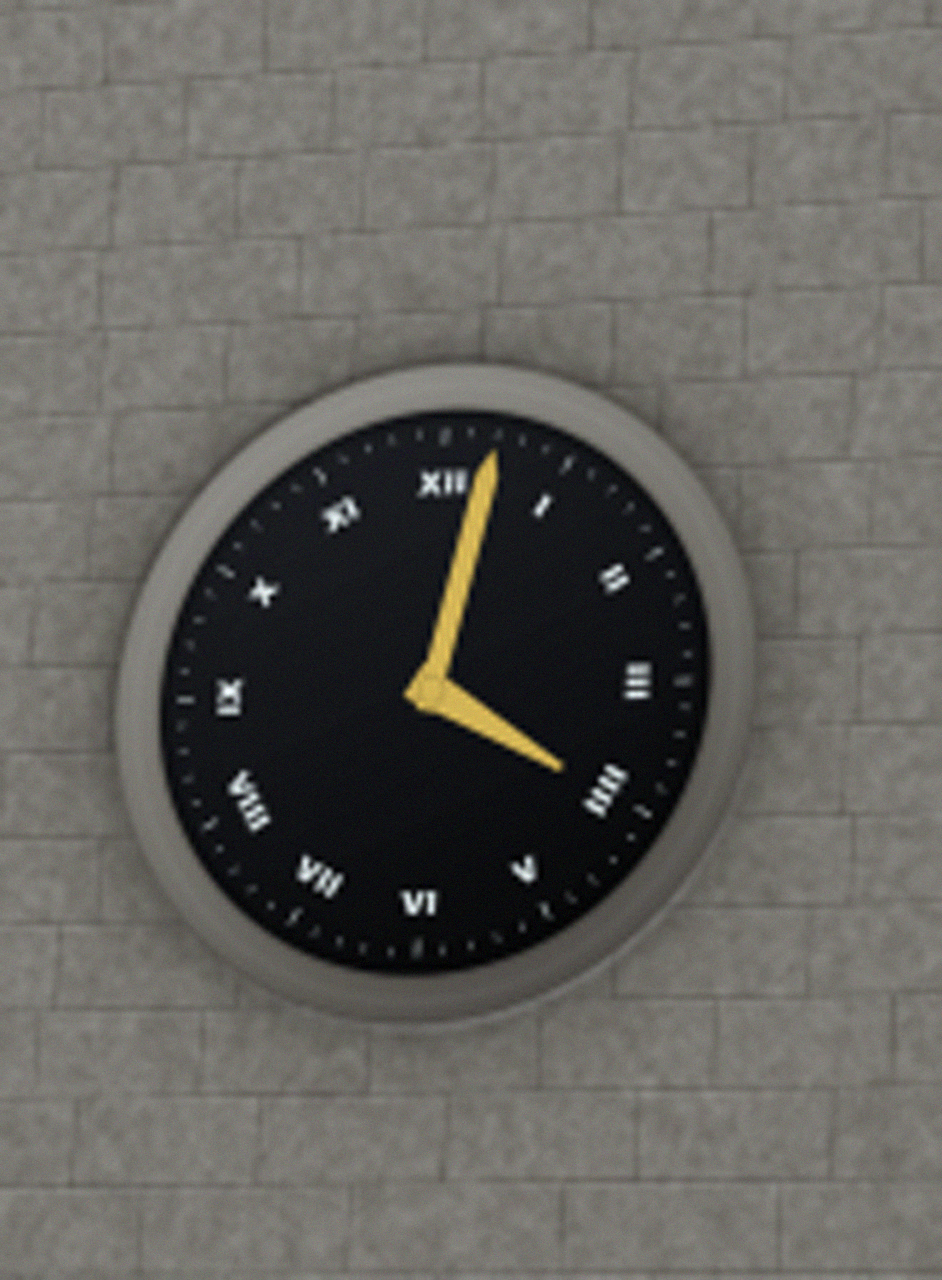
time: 4:02
